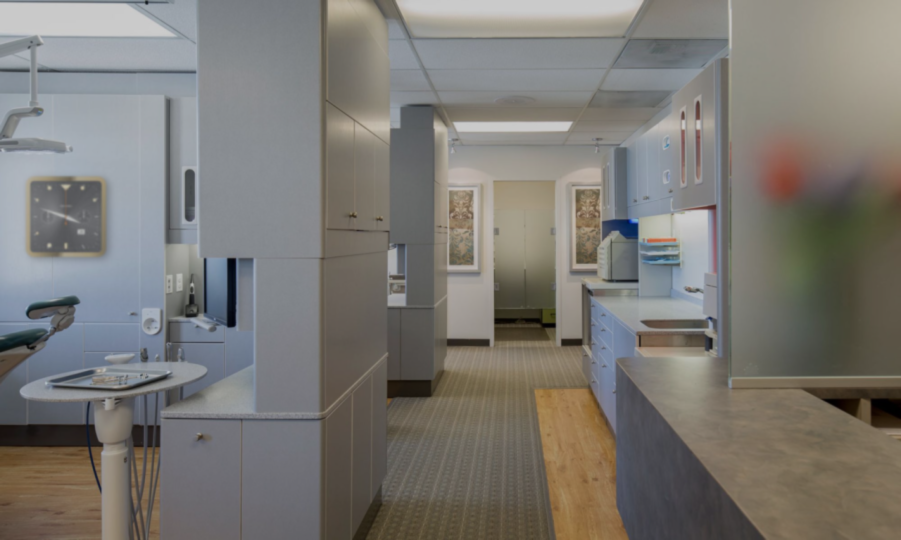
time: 3:48
